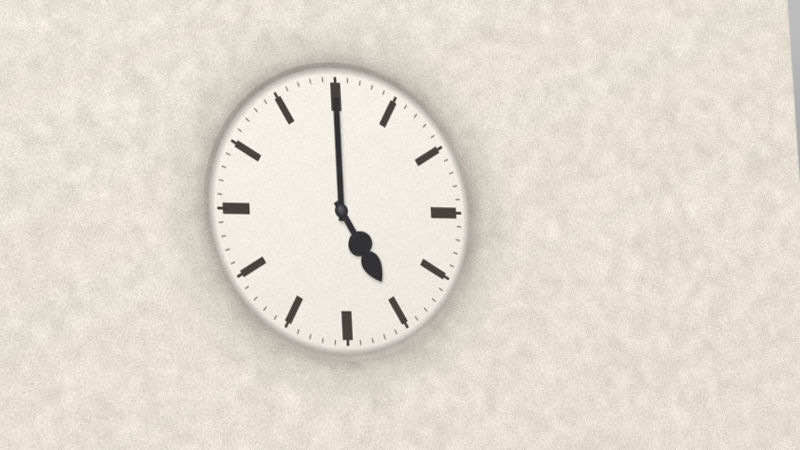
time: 5:00
